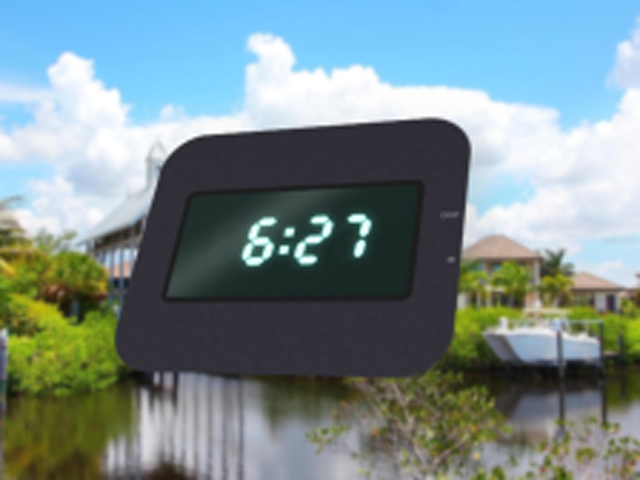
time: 6:27
